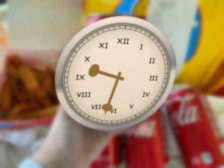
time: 9:32
